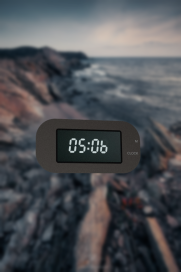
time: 5:06
